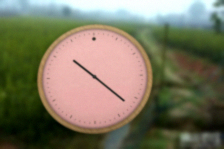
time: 10:22
